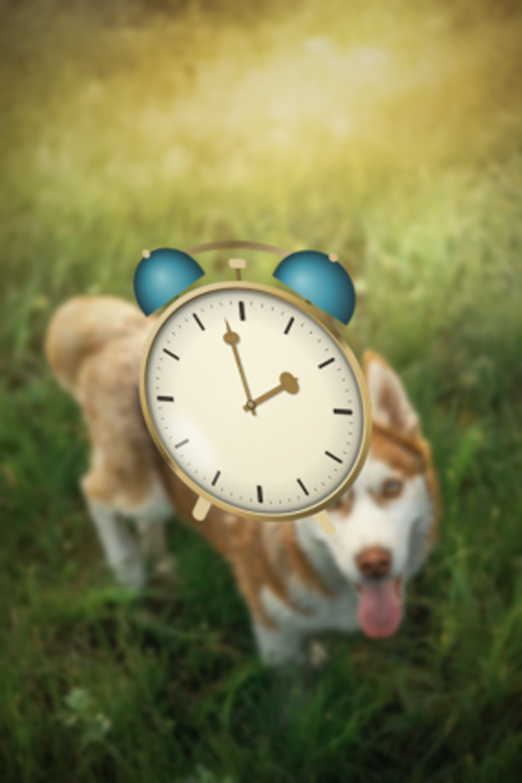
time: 1:58
